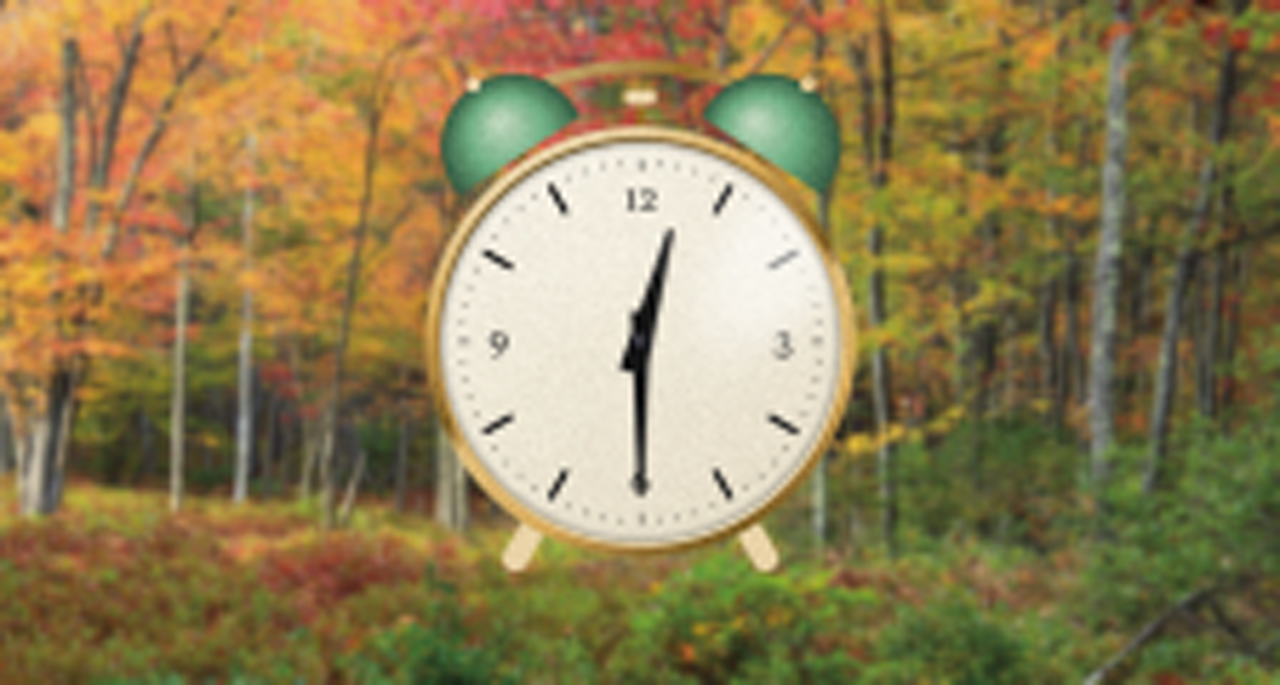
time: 12:30
